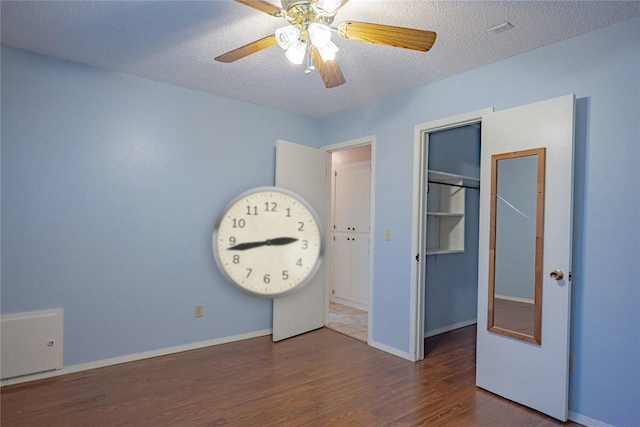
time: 2:43
